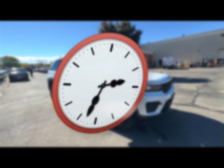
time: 2:33
